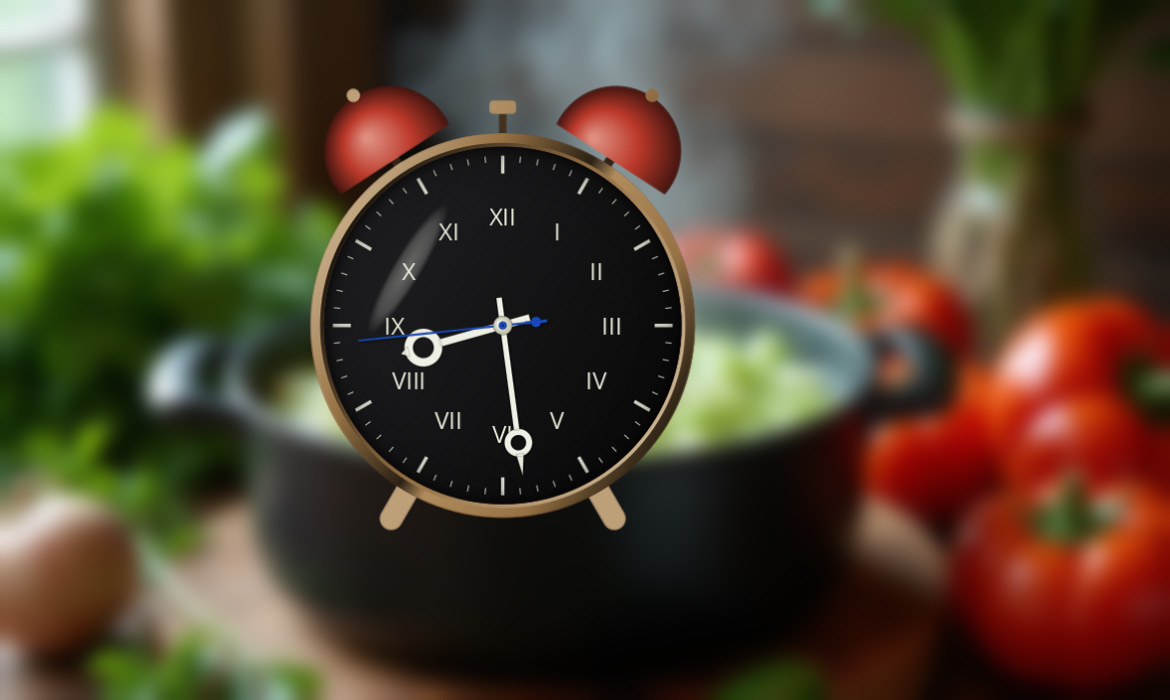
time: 8:28:44
